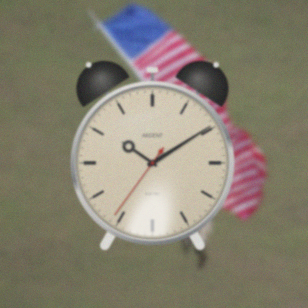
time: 10:09:36
